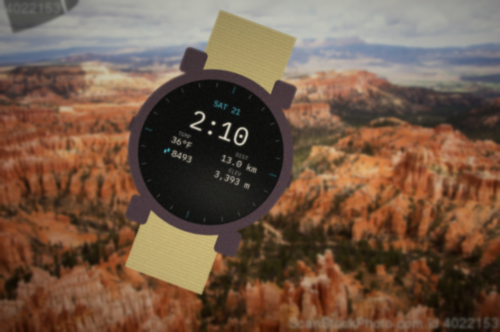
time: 2:10
